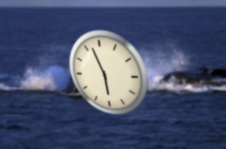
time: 5:57
